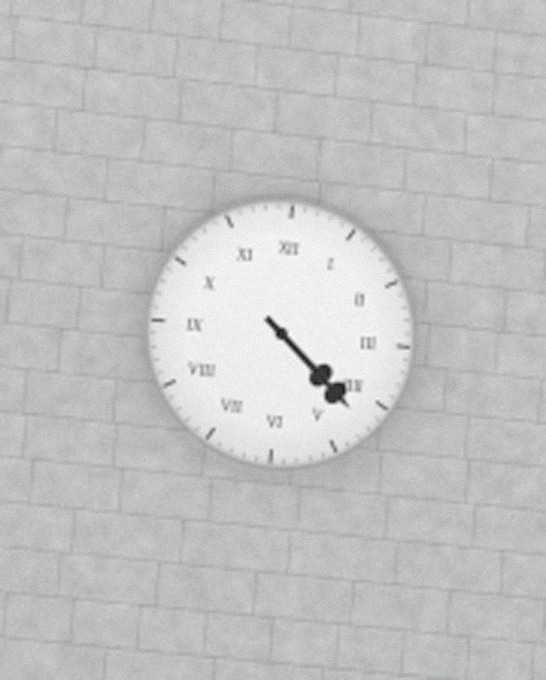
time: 4:22
